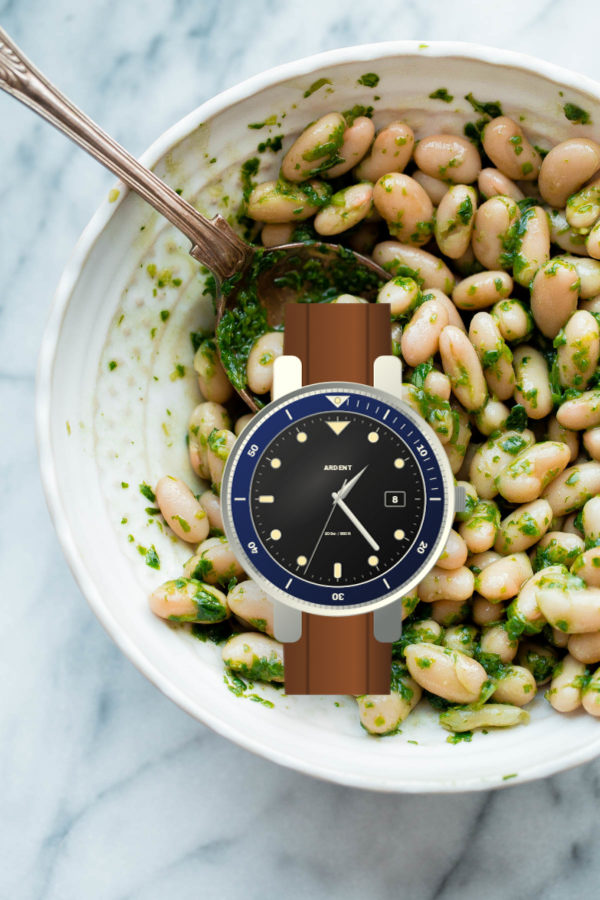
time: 1:23:34
